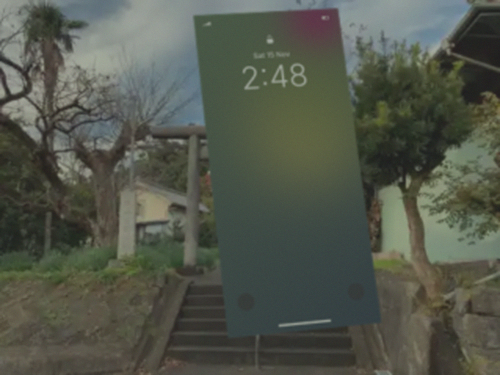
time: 2:48
